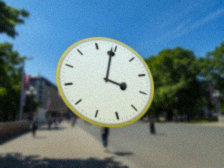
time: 4:04
